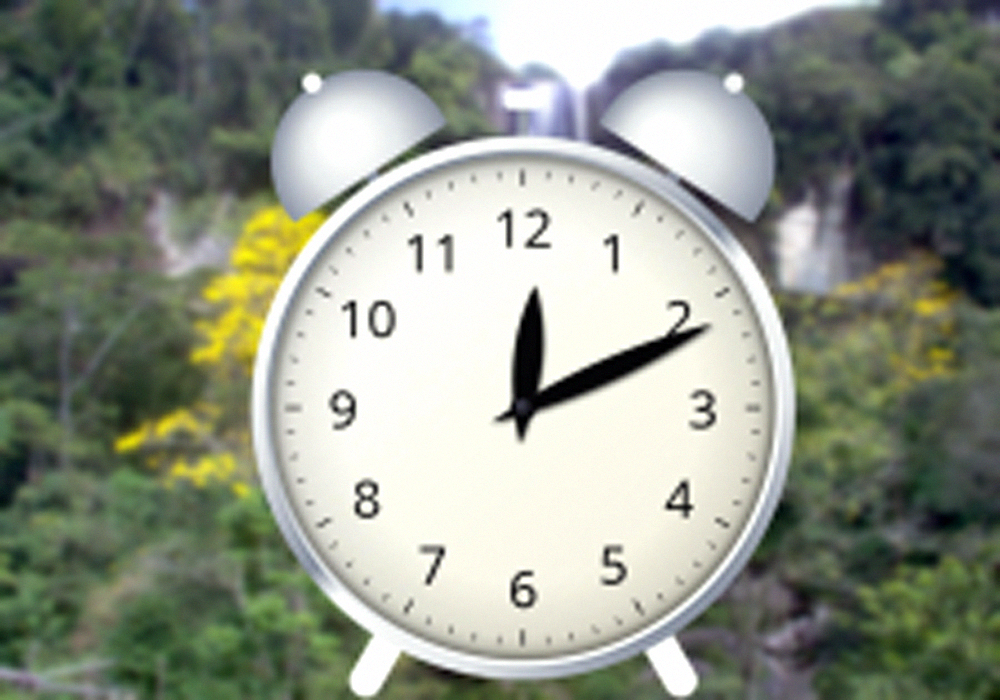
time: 12:11
